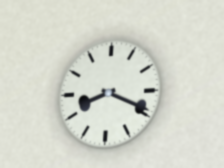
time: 8:19
